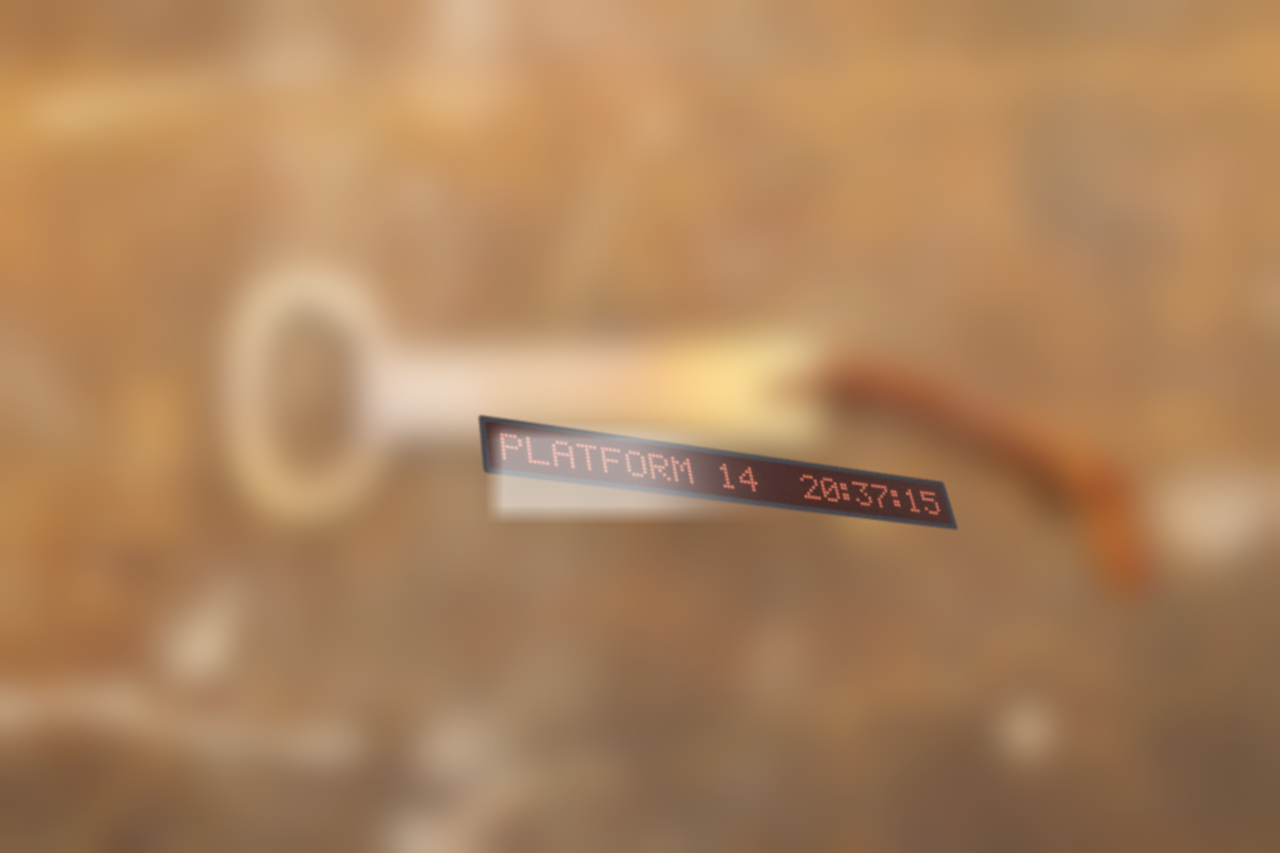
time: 20:37:15
